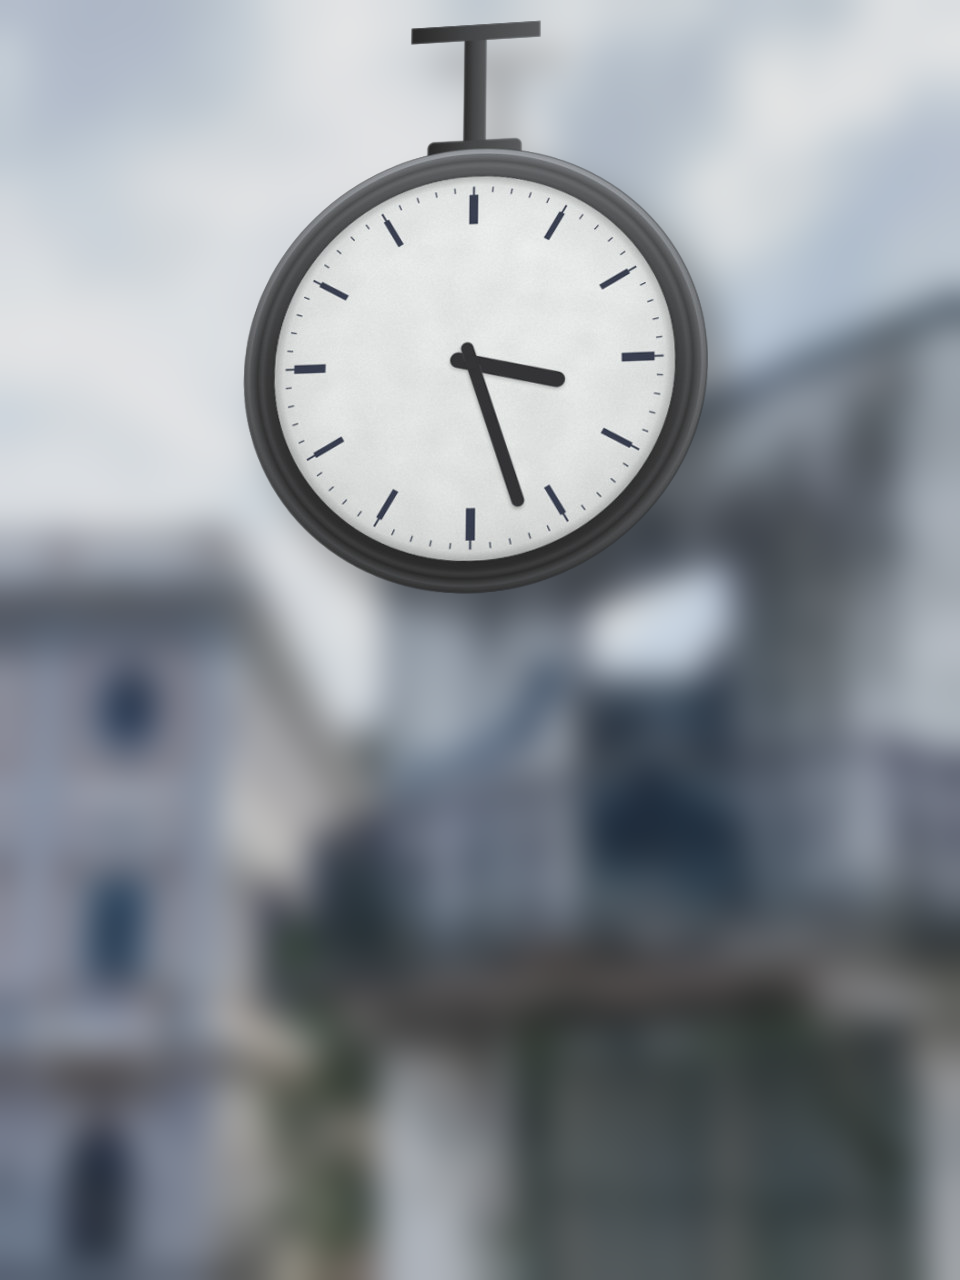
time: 3:27
